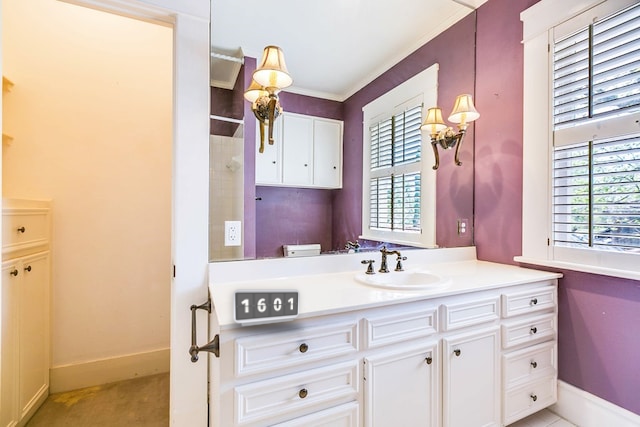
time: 16:01
